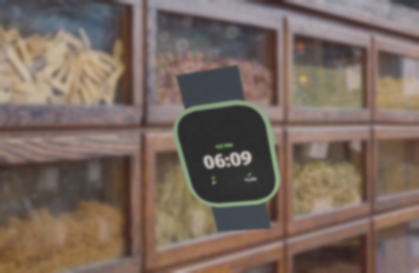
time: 6:09
